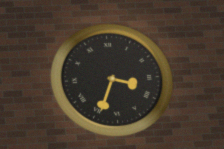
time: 3:34
